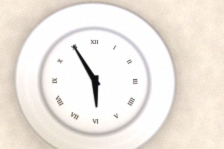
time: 5:55
